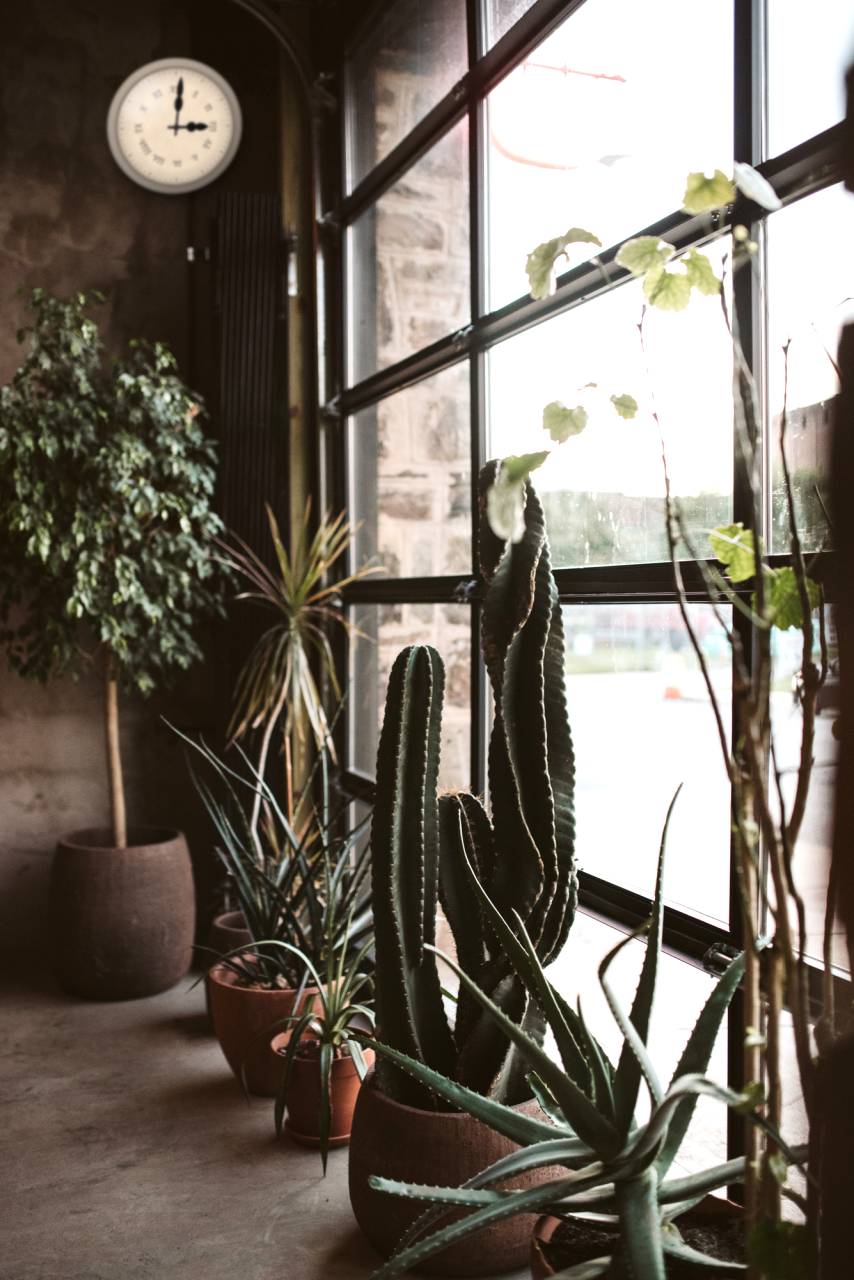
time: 3:01
